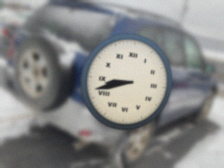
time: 8:42
